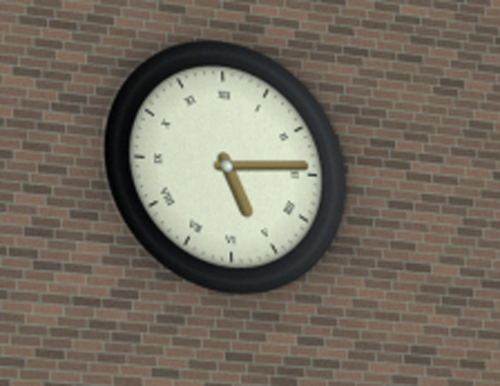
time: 5:14
